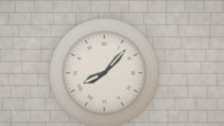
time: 8:07
